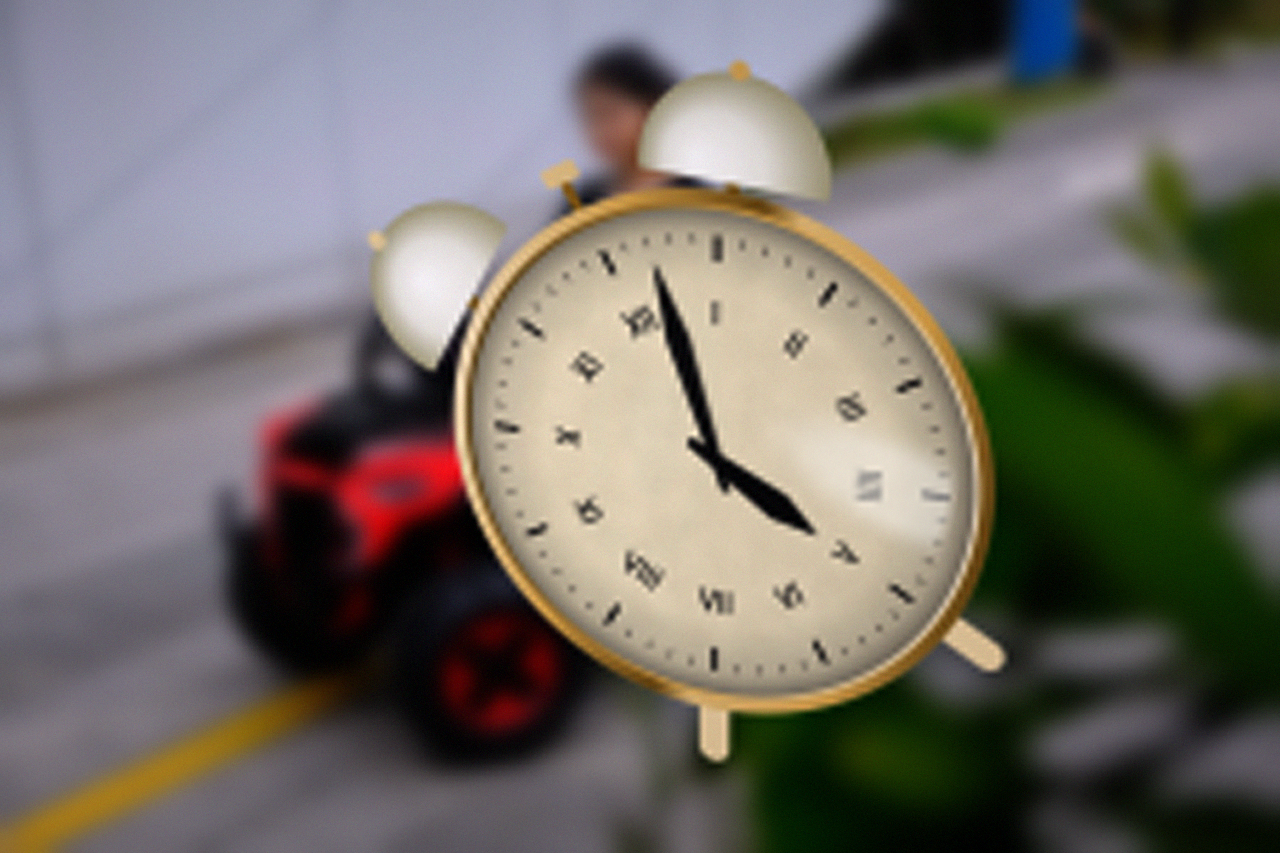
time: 5:02
